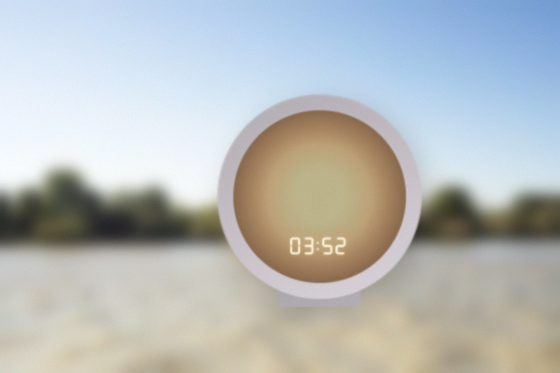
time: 3:52
